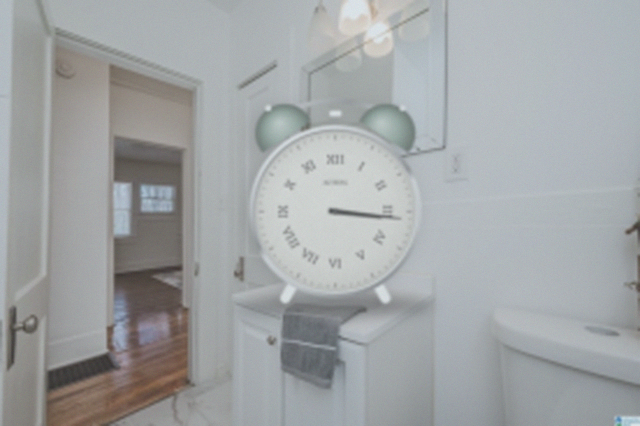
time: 3:16
